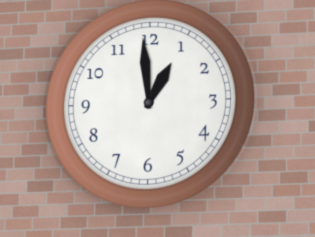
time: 12:59
